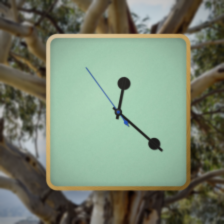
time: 12:21:54
